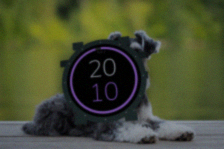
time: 20:10
